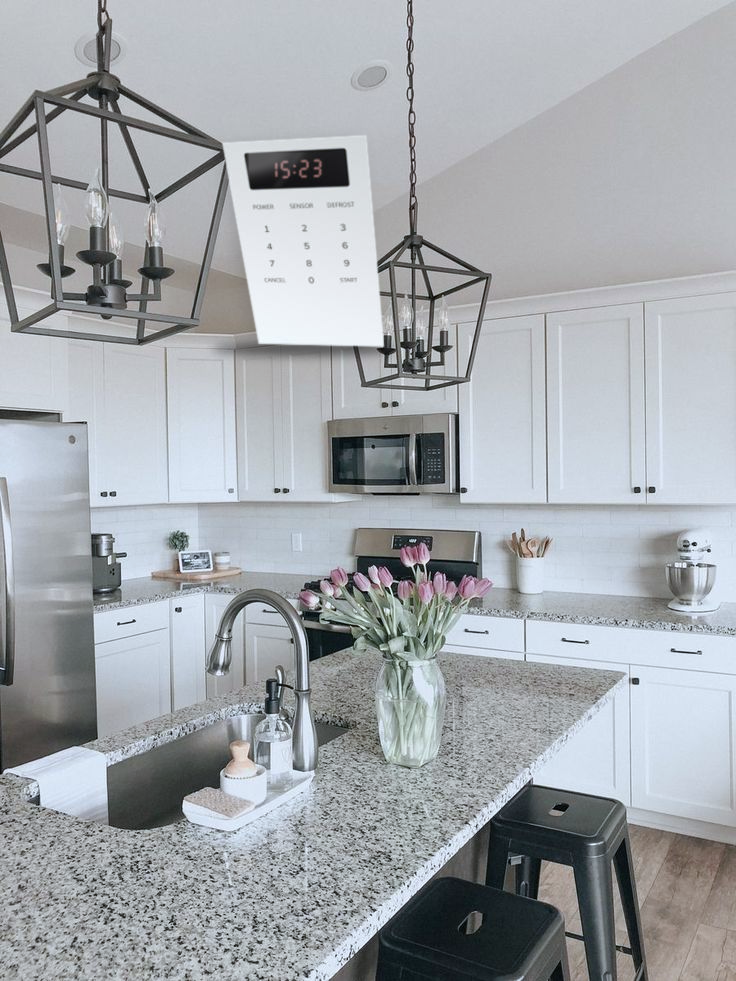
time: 15:23
